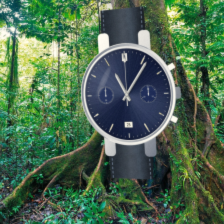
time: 11:06
